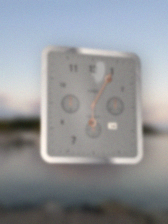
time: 6:05
